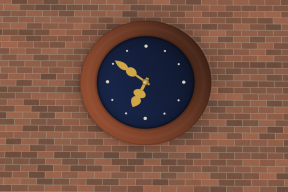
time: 6:51
